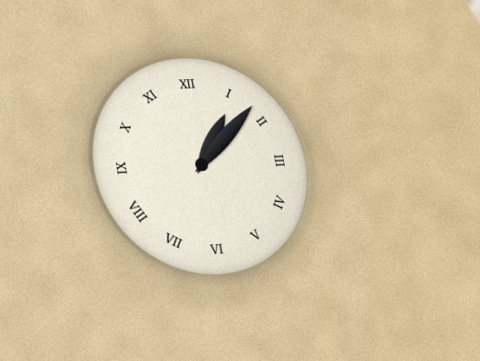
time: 1:08
